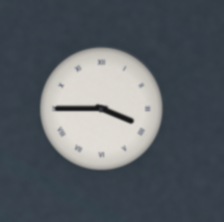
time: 3:45
